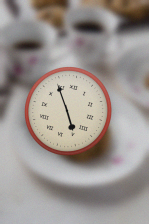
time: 4:54
